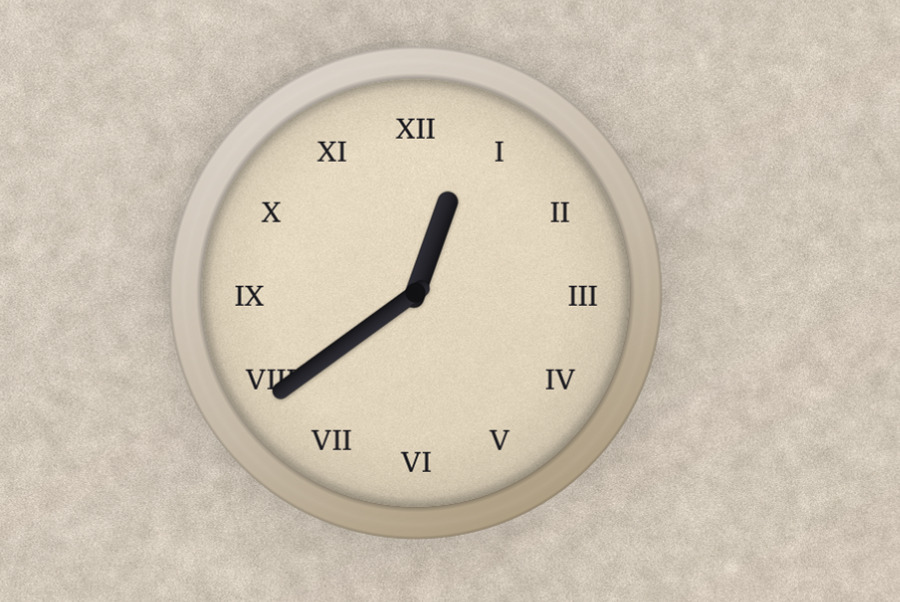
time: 12:39
